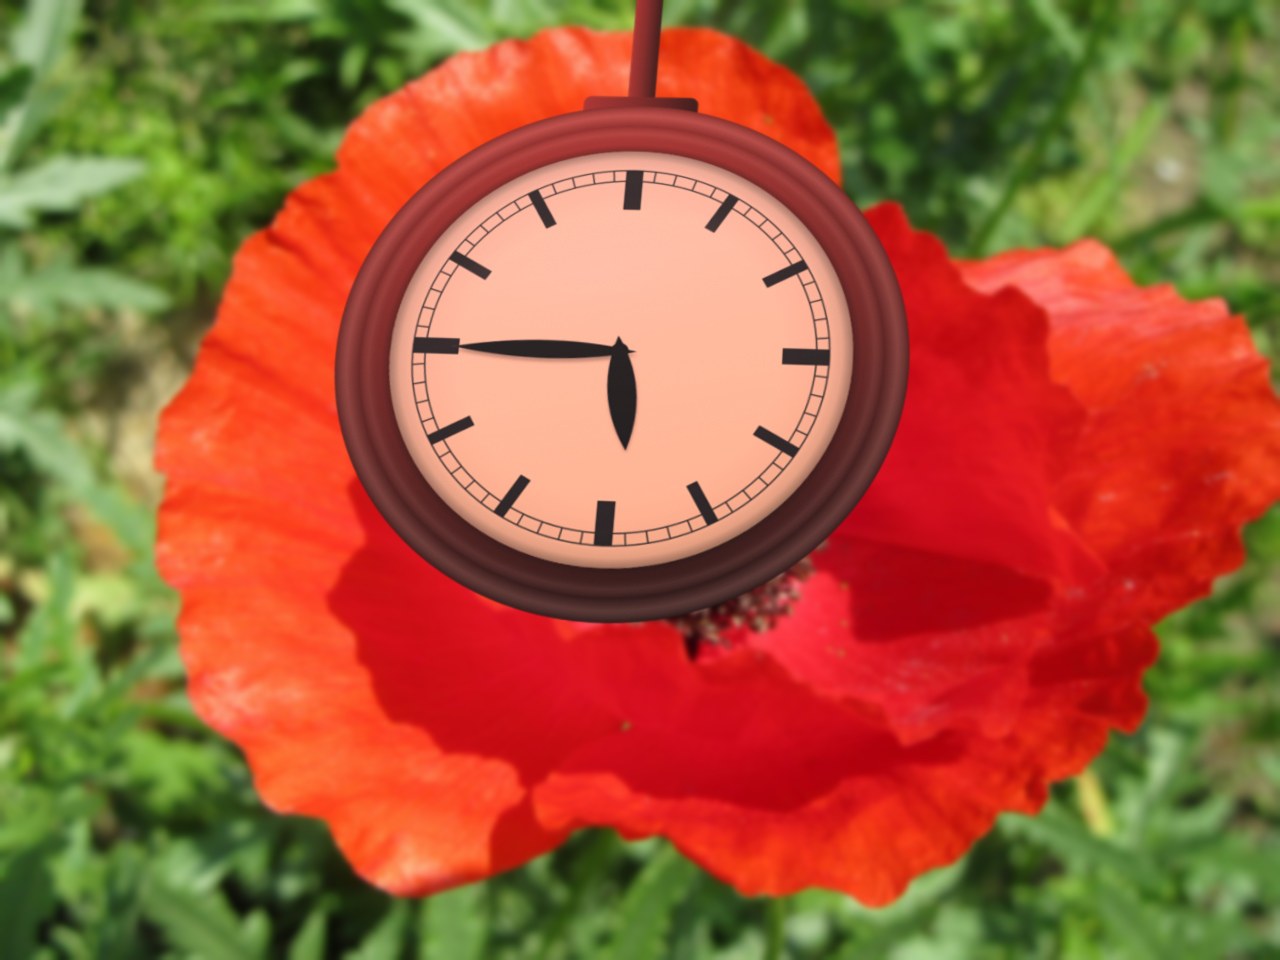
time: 5:45
